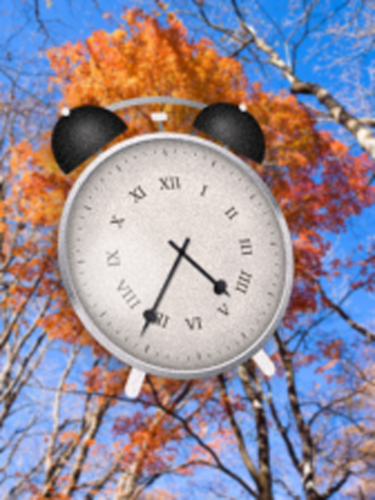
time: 4:36
